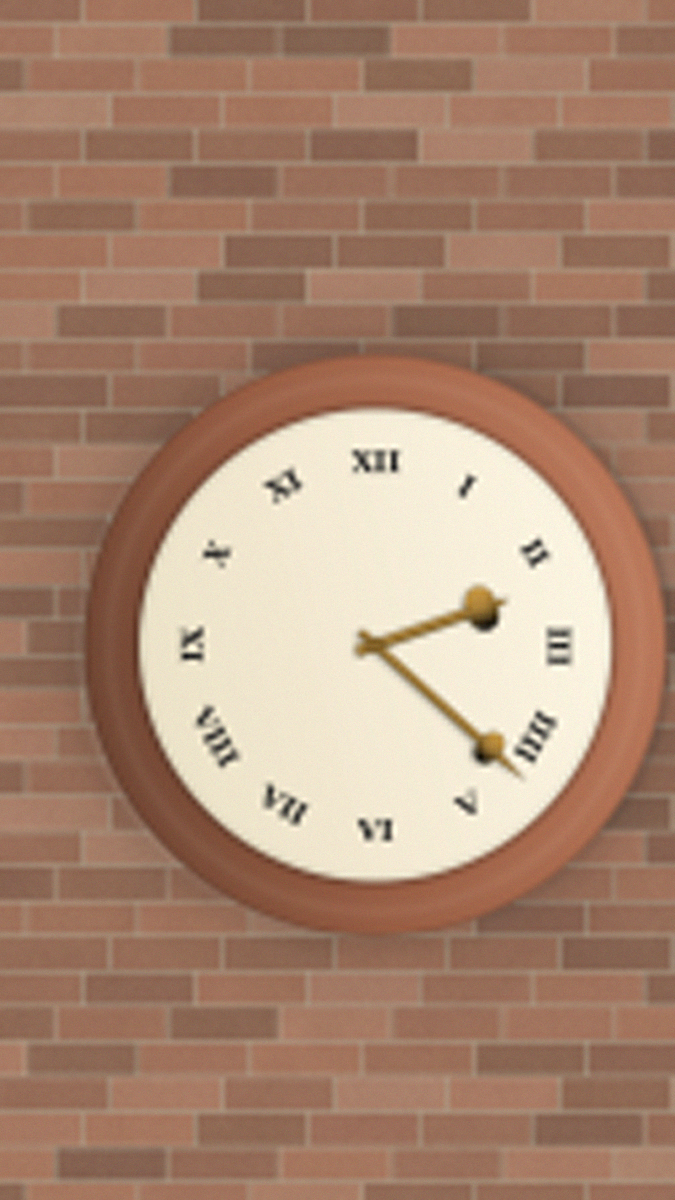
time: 2:22
